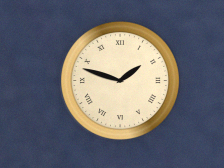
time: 1:48
